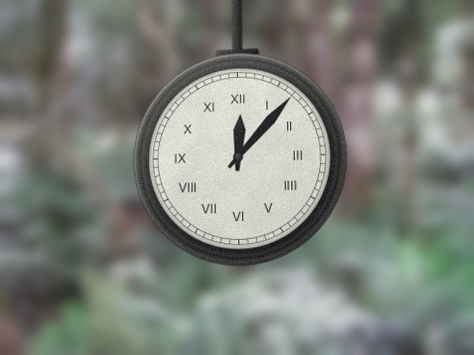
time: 12:07
